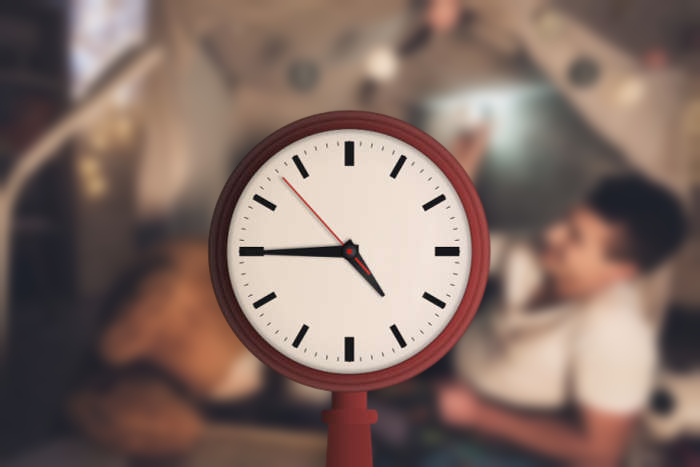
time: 4:44:53
